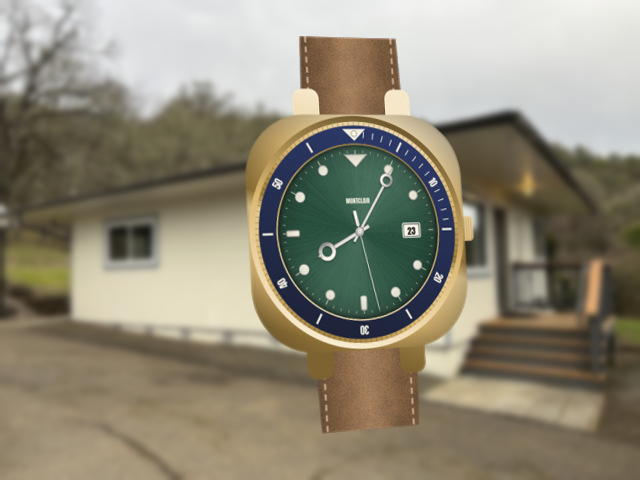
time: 8:05:28
